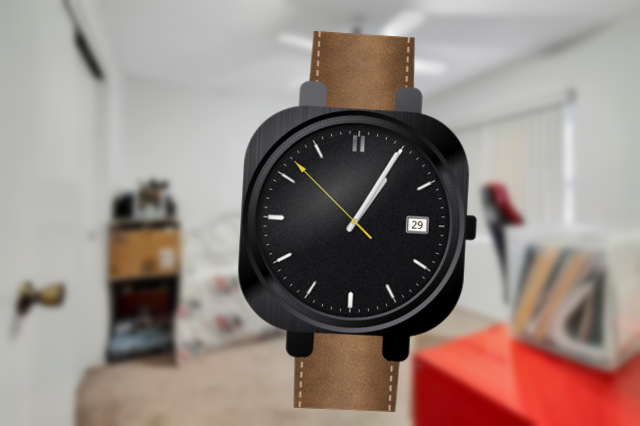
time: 1:04:52
